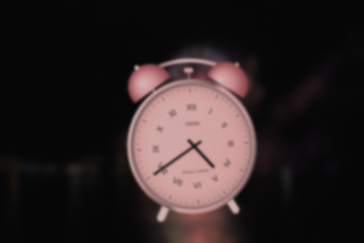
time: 4:40
